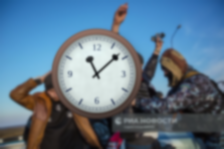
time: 11:08
